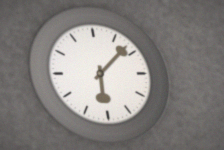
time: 6:08
